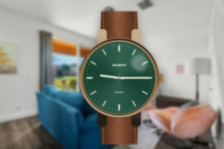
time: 9:15
